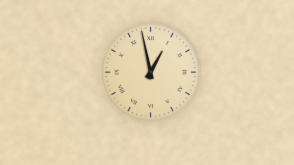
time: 12:58
